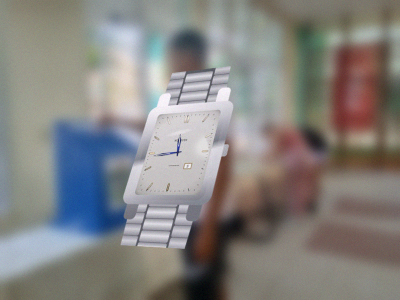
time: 11:44
